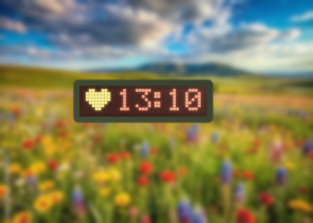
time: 13:10
